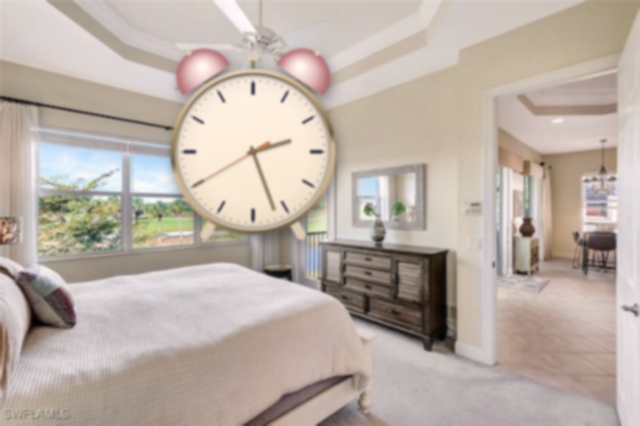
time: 2:26:40
